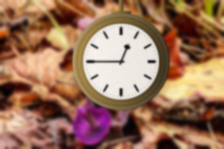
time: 12:45
